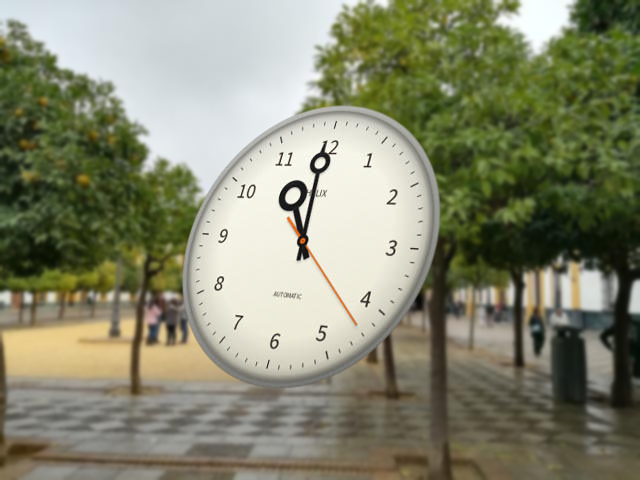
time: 10:59:22
